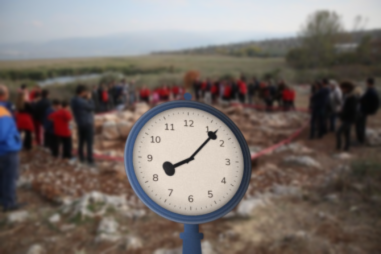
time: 8:07
